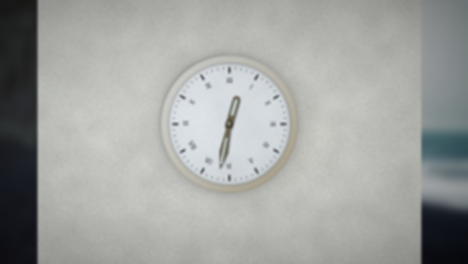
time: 12:32
